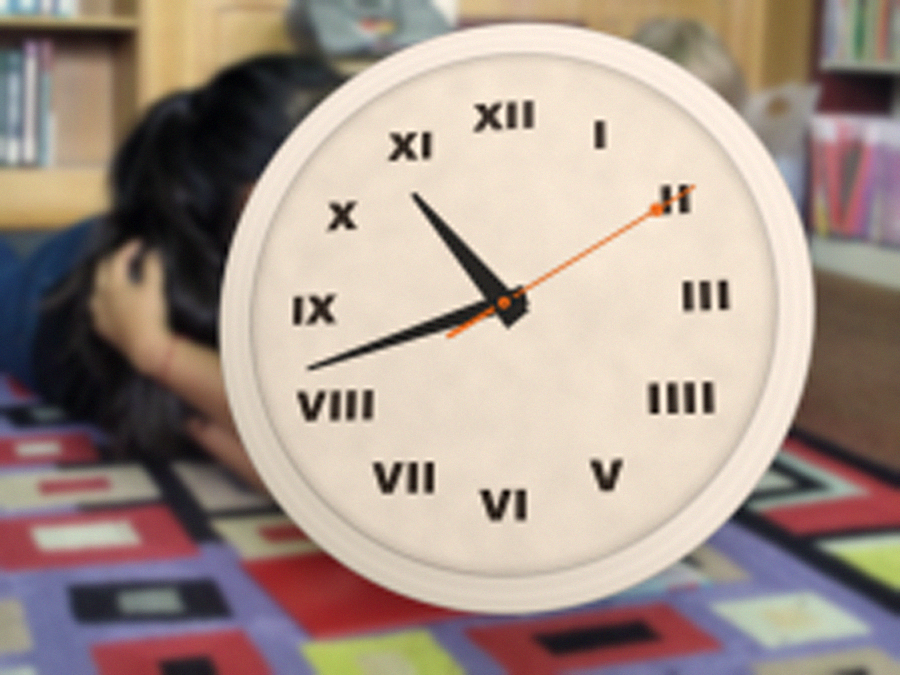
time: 10:42:10
